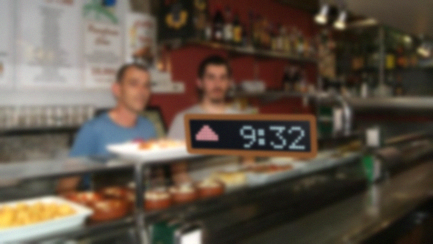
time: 9:32
